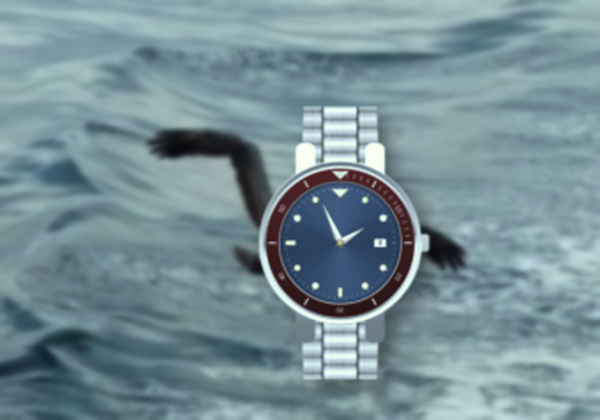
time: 1:56
